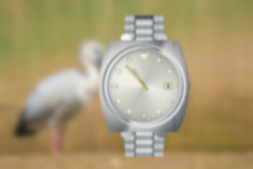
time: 10:53
